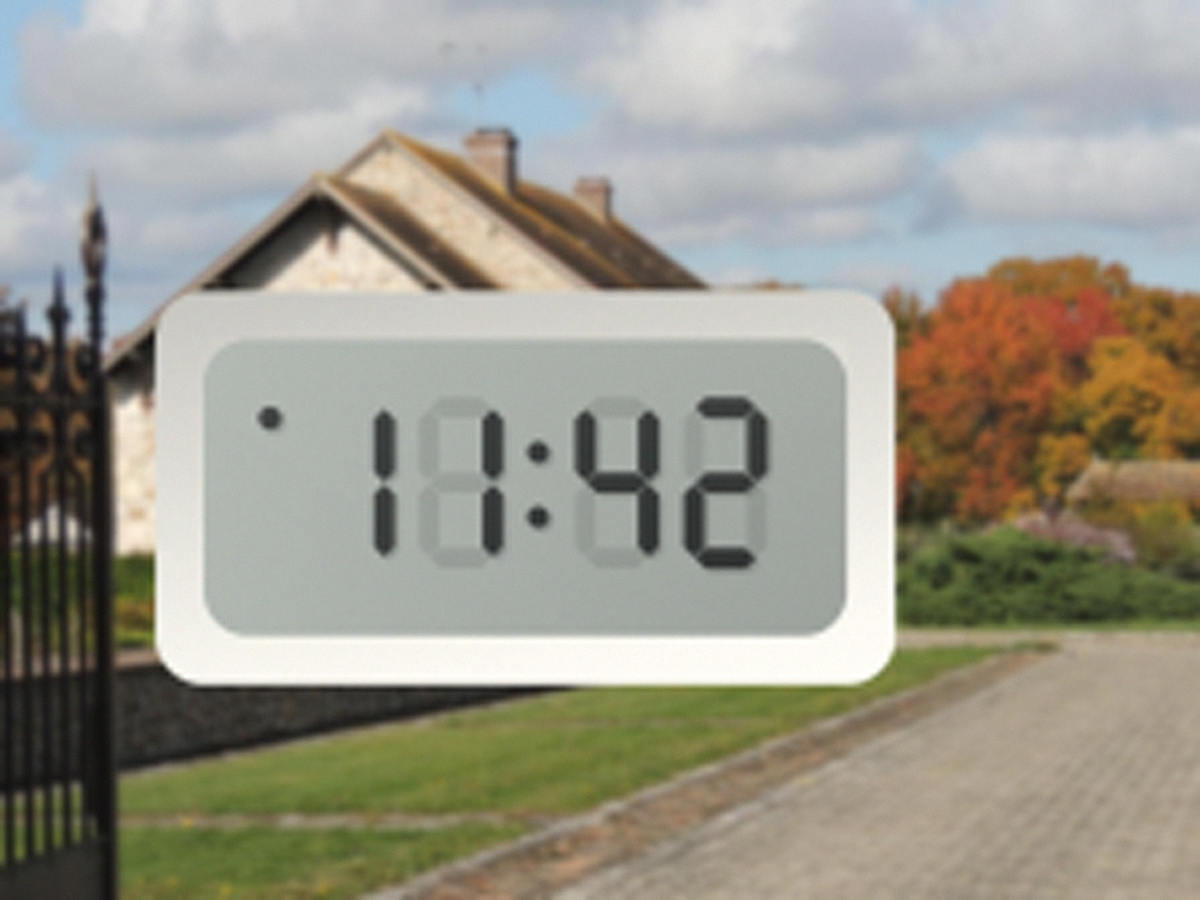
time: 11:42
